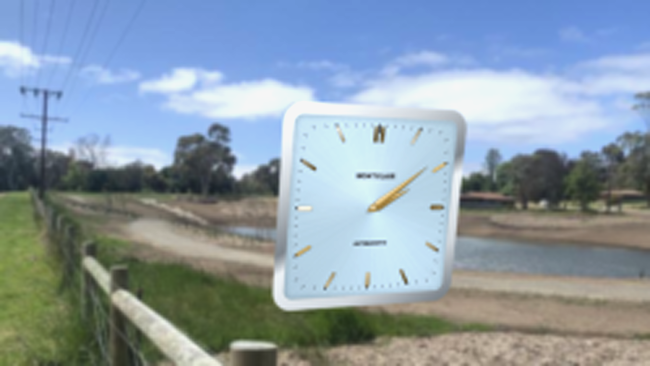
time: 2:09
